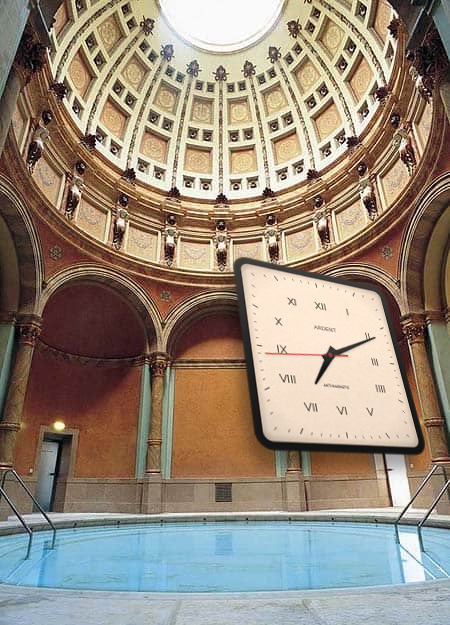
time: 7:10:44
